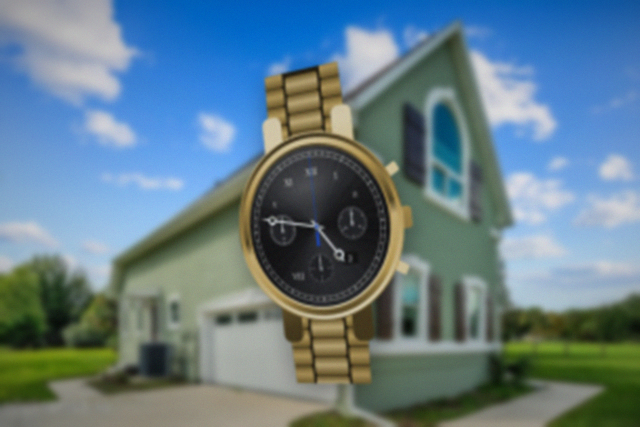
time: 4:47
